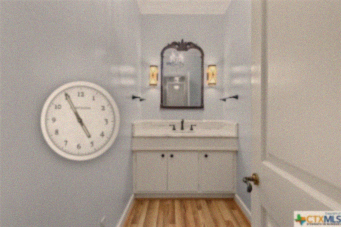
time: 4:55
